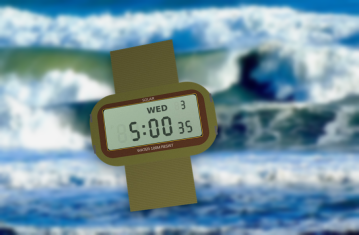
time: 5:00:35
